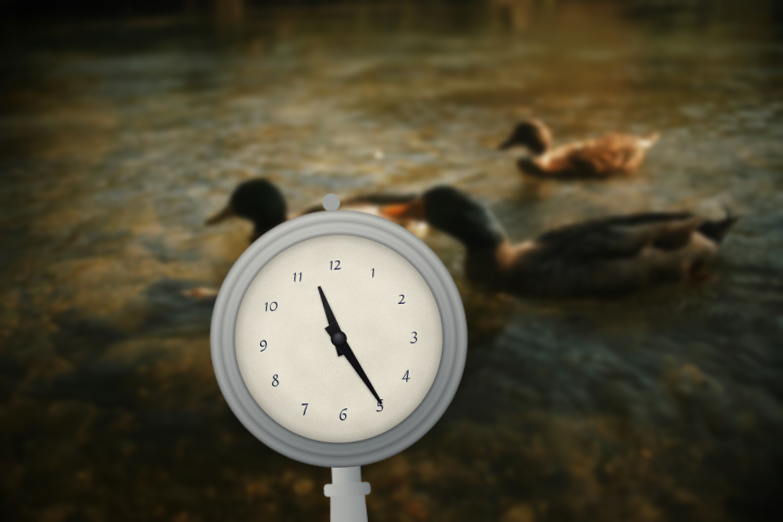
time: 11:25
